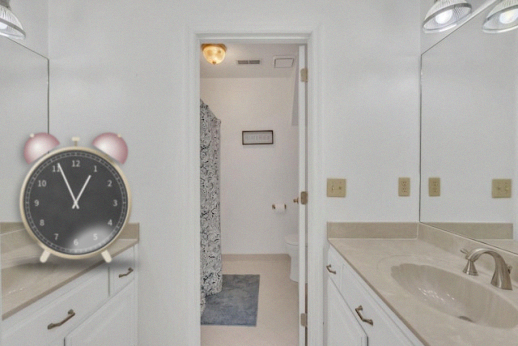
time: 12:56
